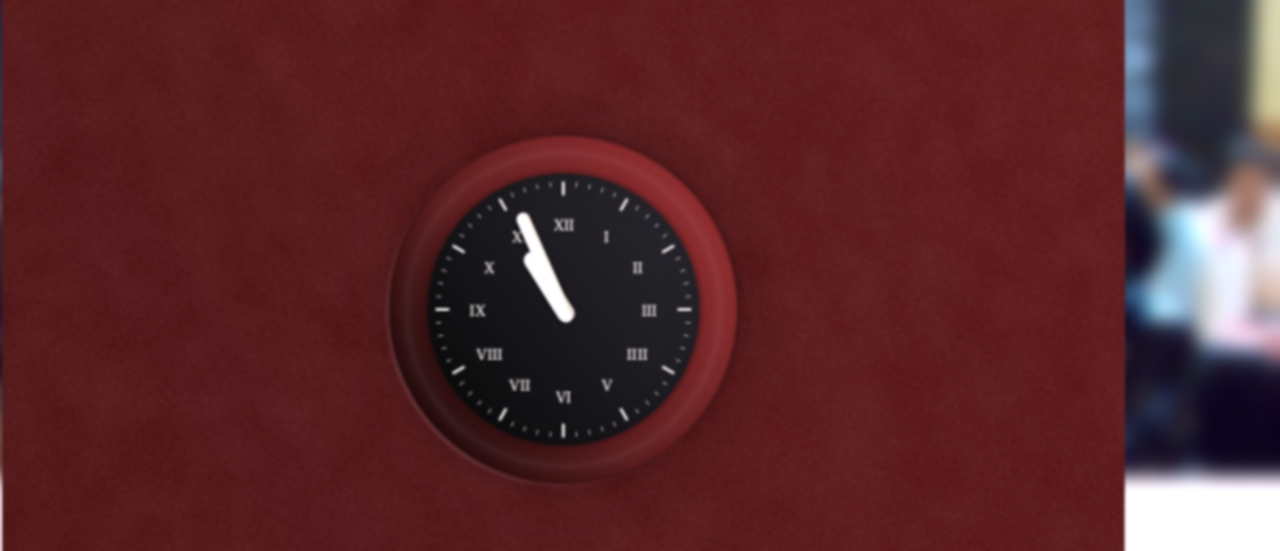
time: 10:56
